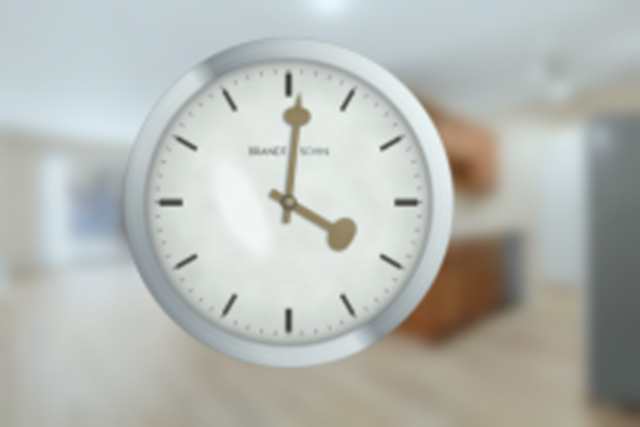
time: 4:01
